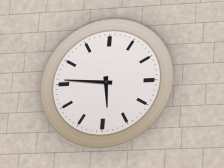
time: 5:46
